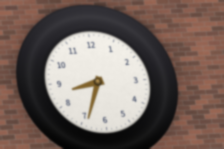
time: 8:34
